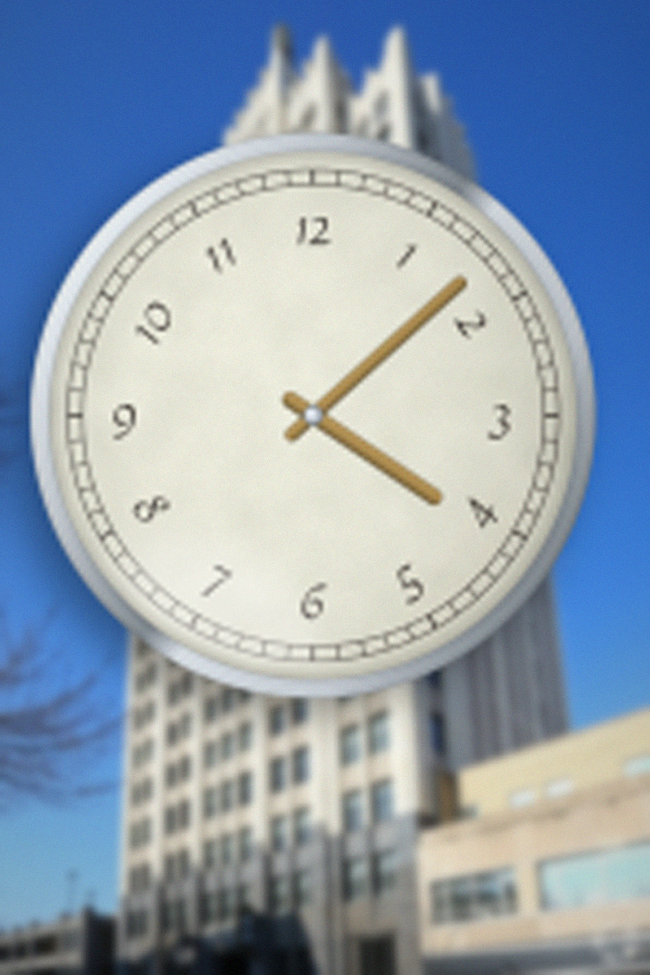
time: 4:08
